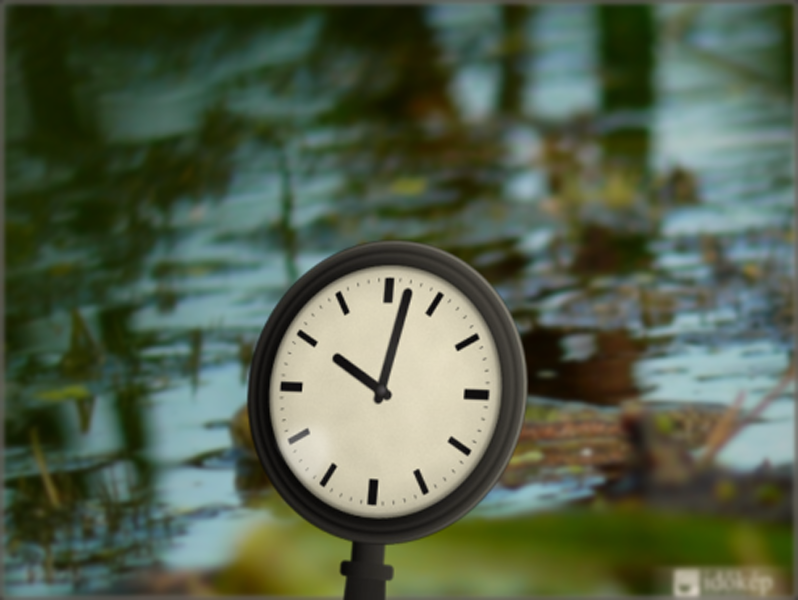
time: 10:02
